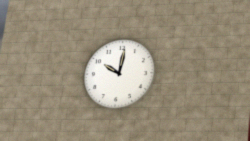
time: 10:01
